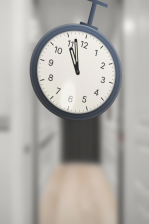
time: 10:57
